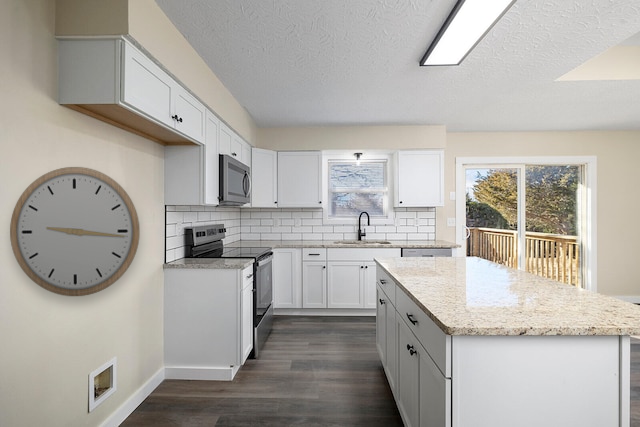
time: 9:16
